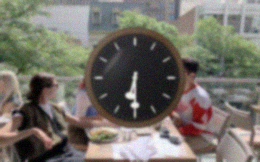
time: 6:30
